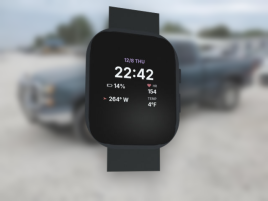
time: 22:42
